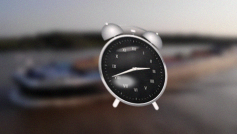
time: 2:41
